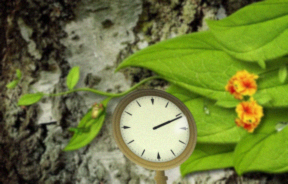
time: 2:11
